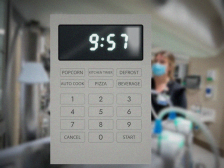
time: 9:57
